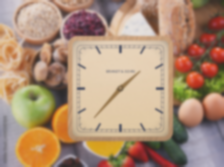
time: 1:37
